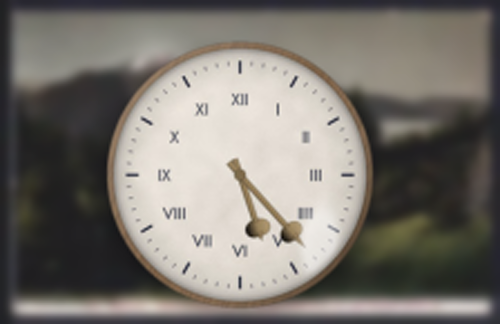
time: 5:23
